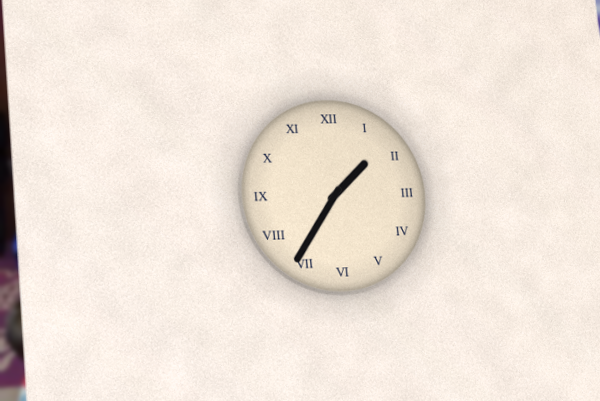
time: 1:36
